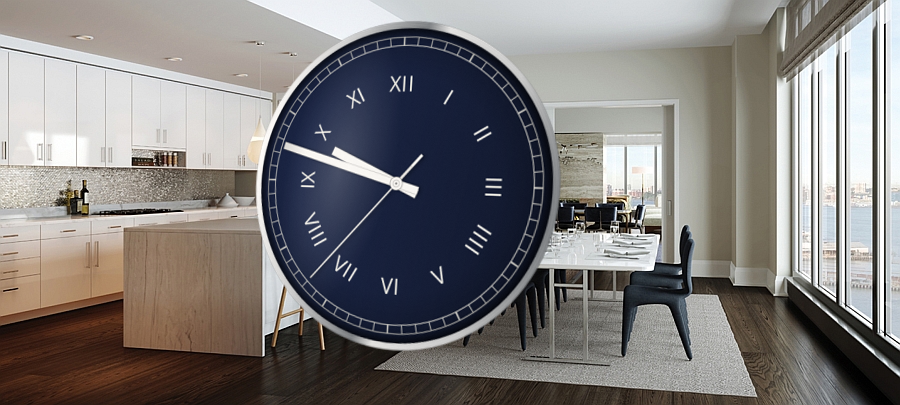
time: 9:47:37
